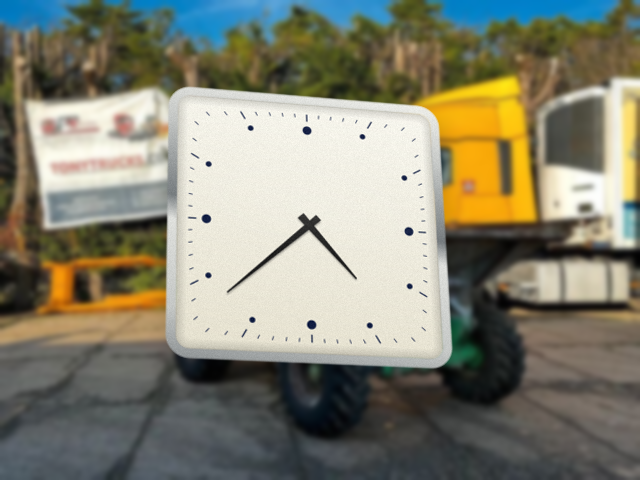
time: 4:38
